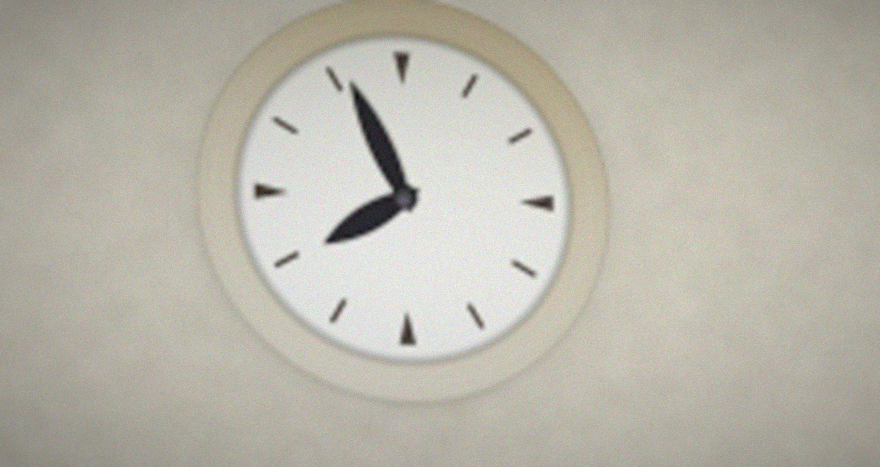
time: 7:56
